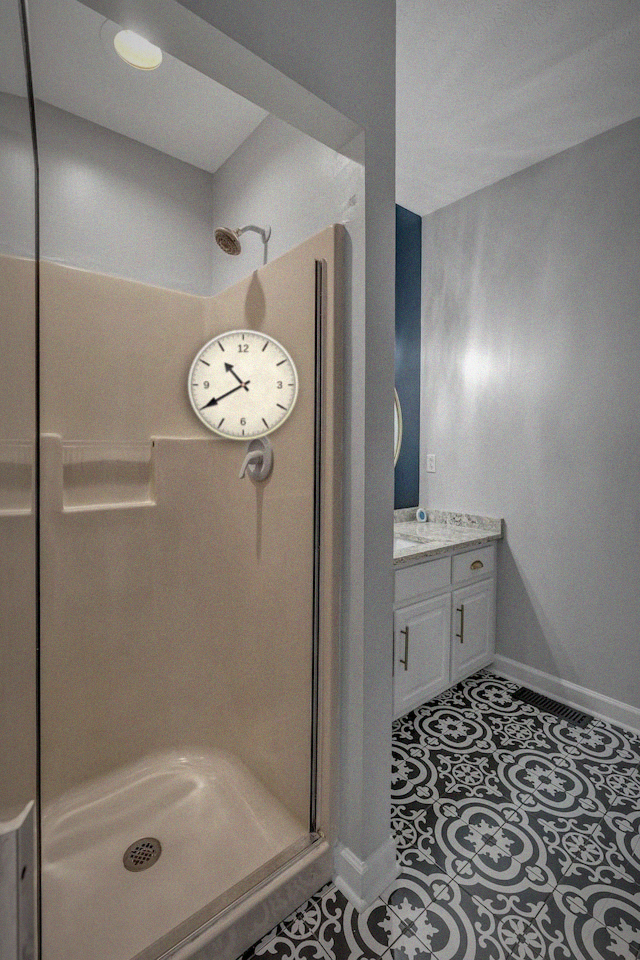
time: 10:40
